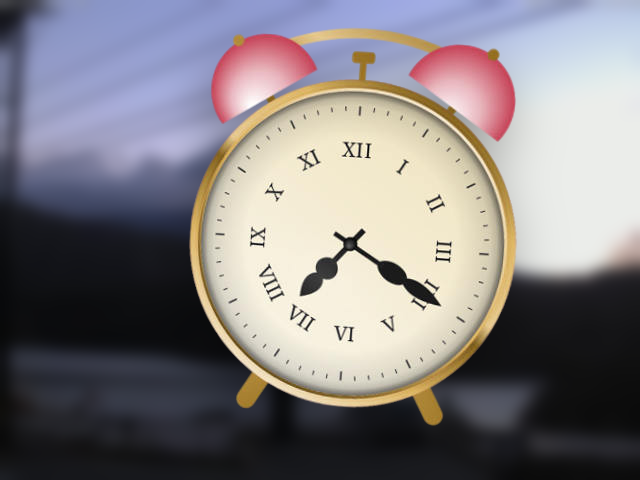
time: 7:20
